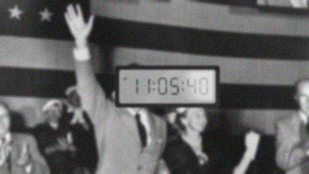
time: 11:05:40
